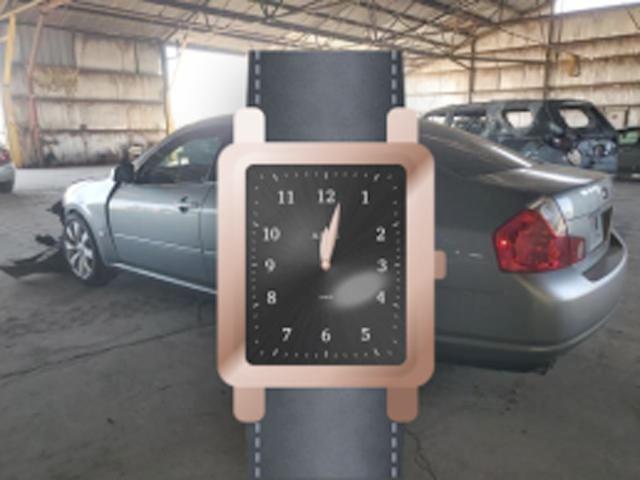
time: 12:02
